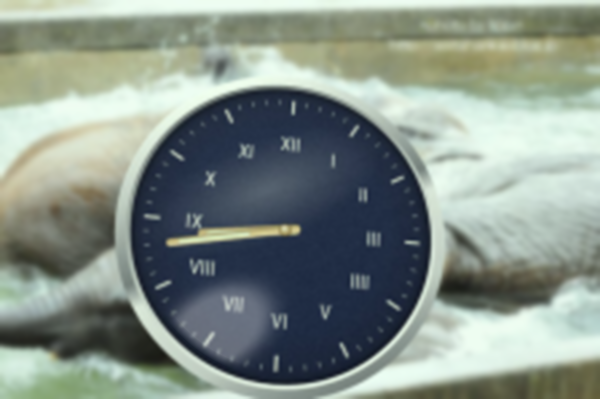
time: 8:43
